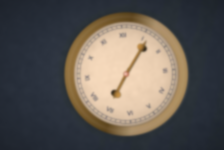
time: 7:06
